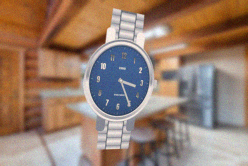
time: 3:25
